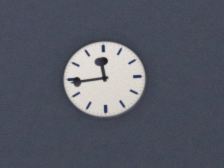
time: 11:44
